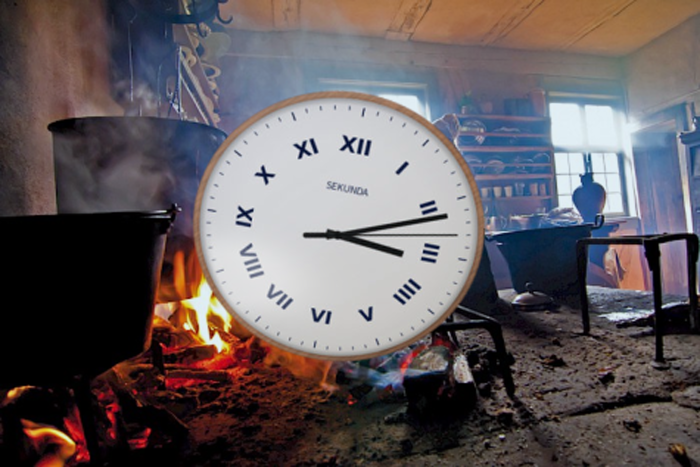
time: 3:11:13
